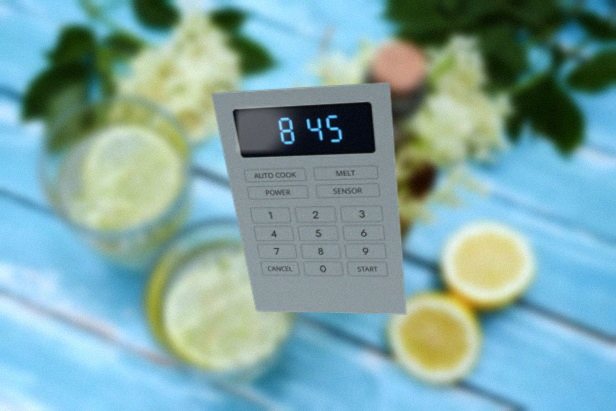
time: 8:45
